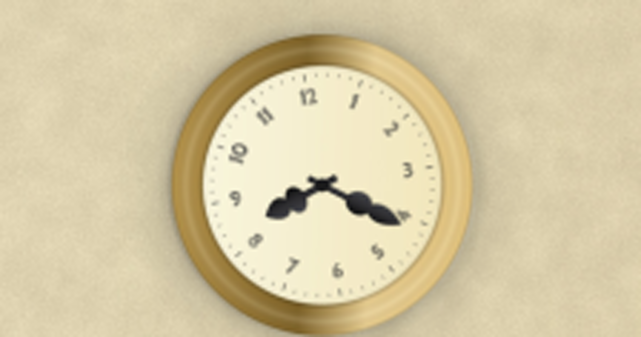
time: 8:21
